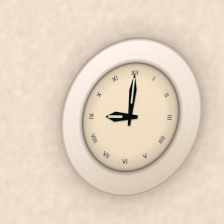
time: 9:00
